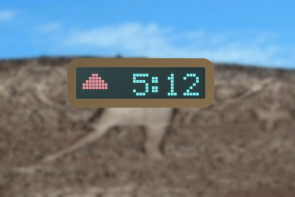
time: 5:12
